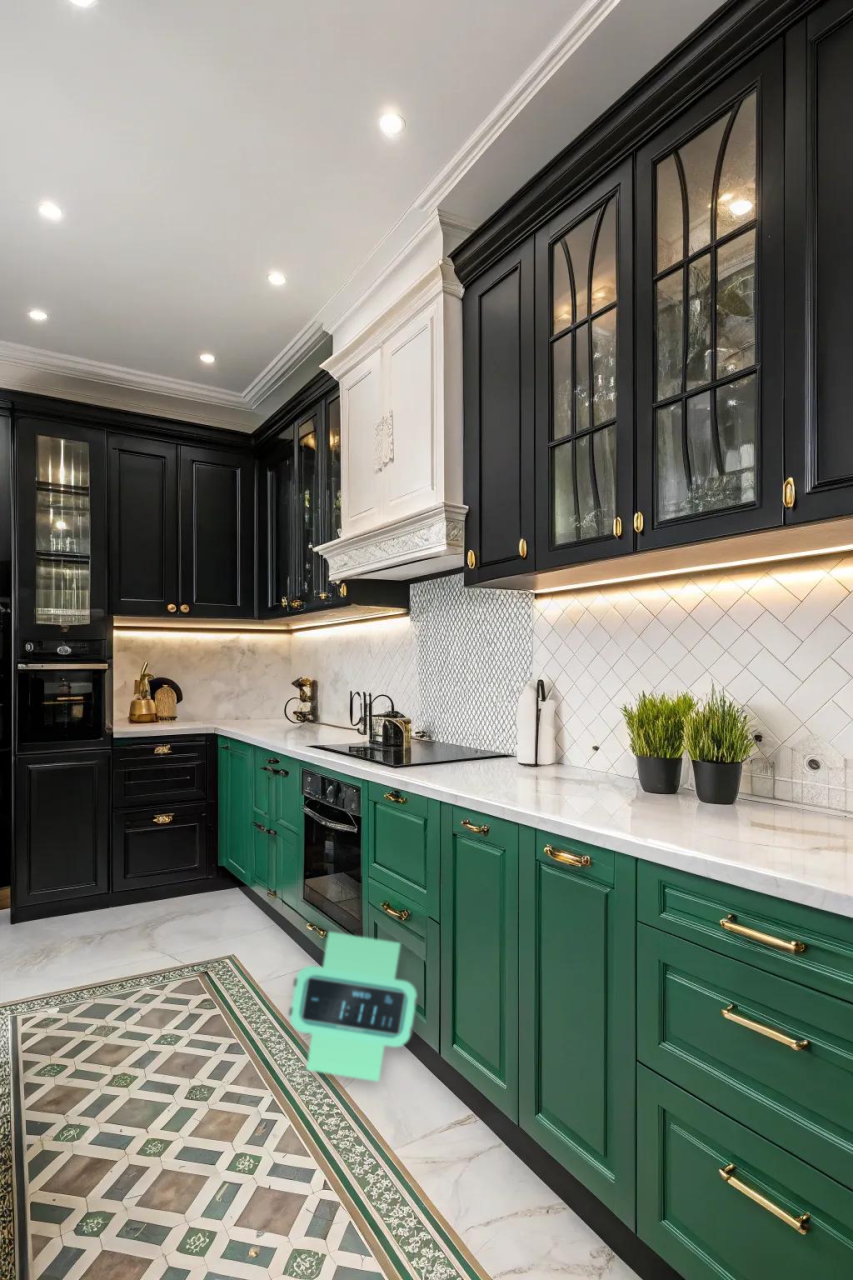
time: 1:11
